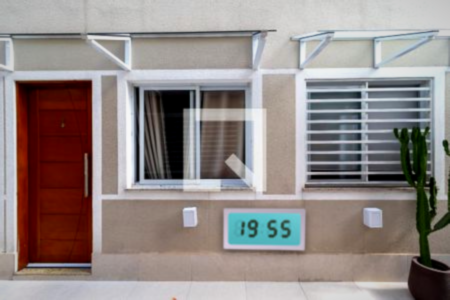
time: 19:55
